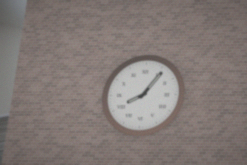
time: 8:06
